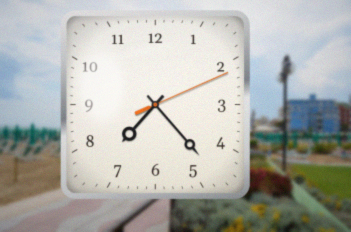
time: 7:23:11
